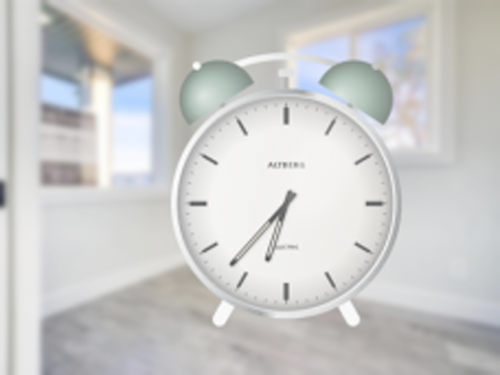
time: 6:37
